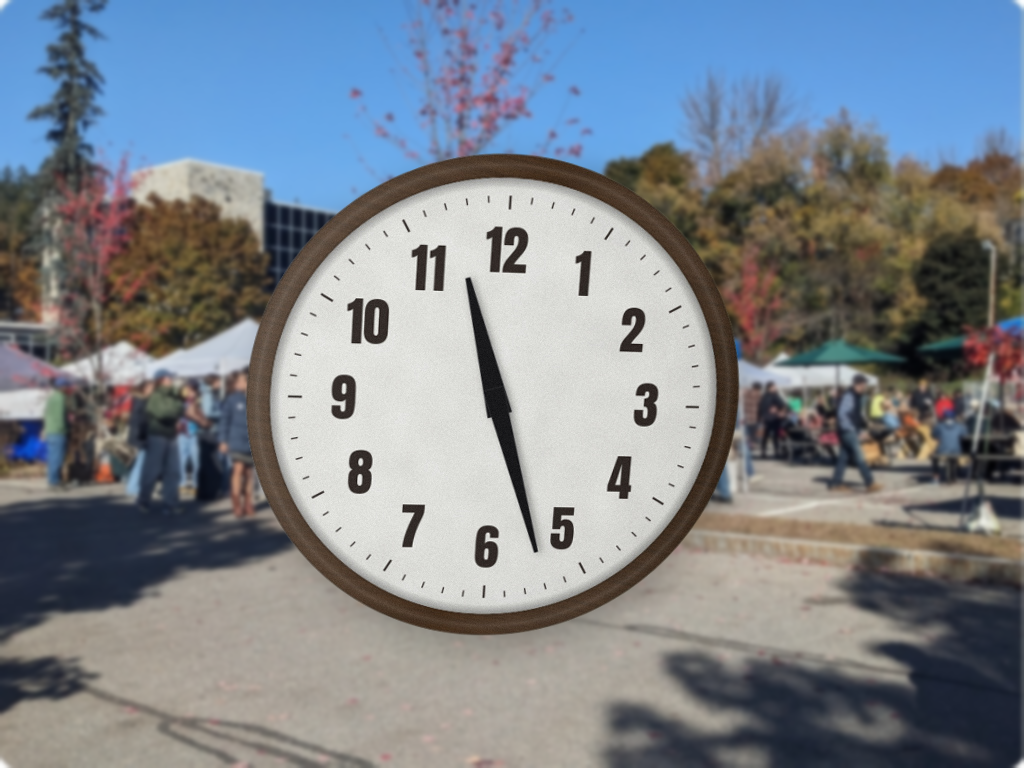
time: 11:27
